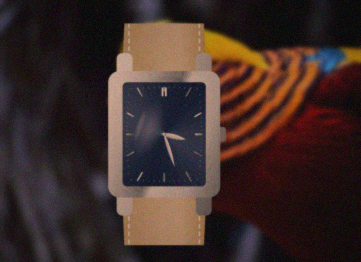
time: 3:27
